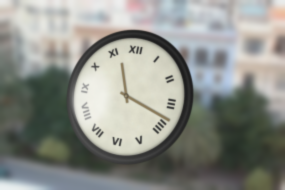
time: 11:18
